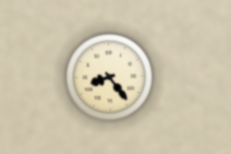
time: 8:24
